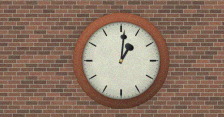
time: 1:01
